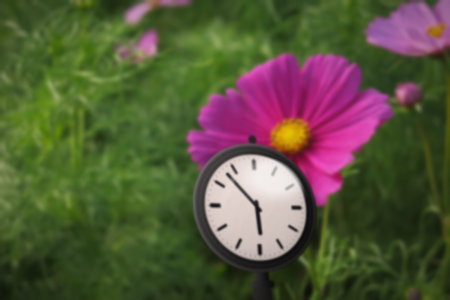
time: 5:53
